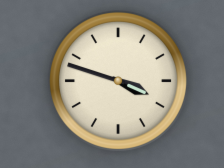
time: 3:48
